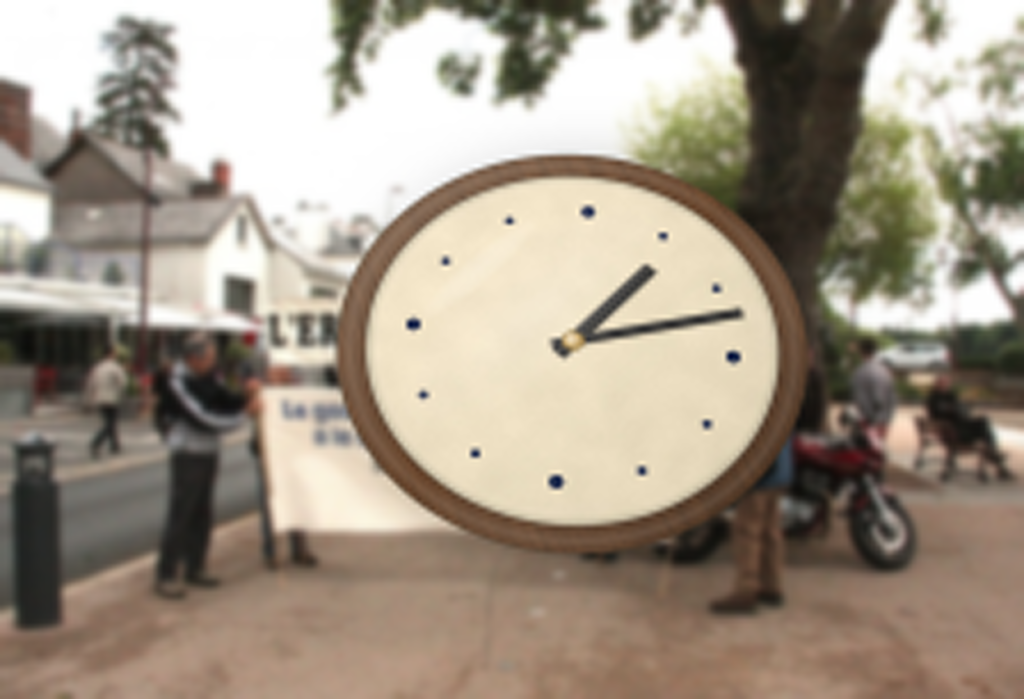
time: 1:12
